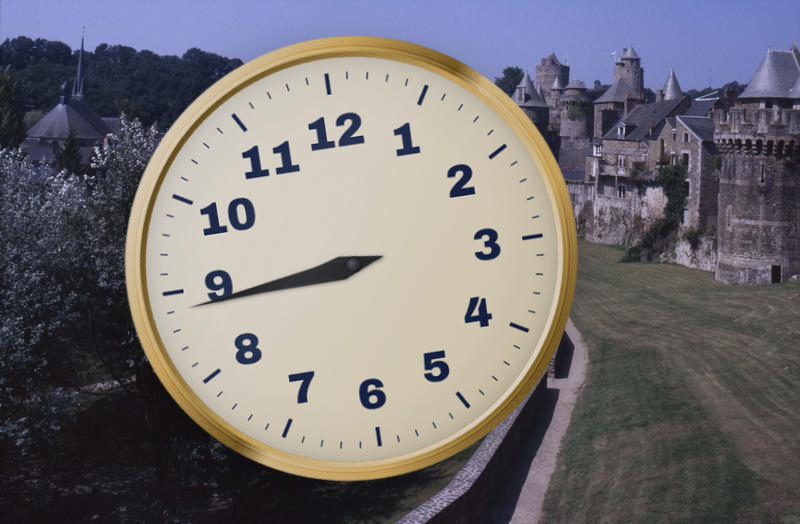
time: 8:44
